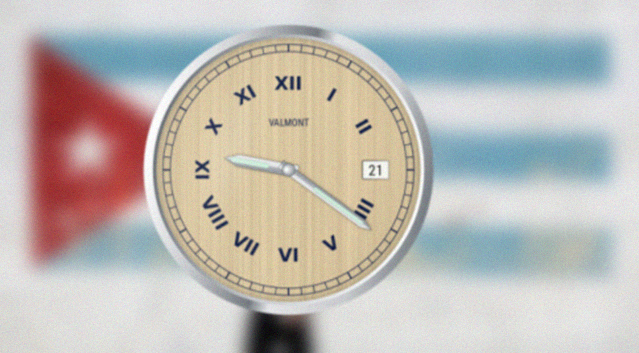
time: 9:21
